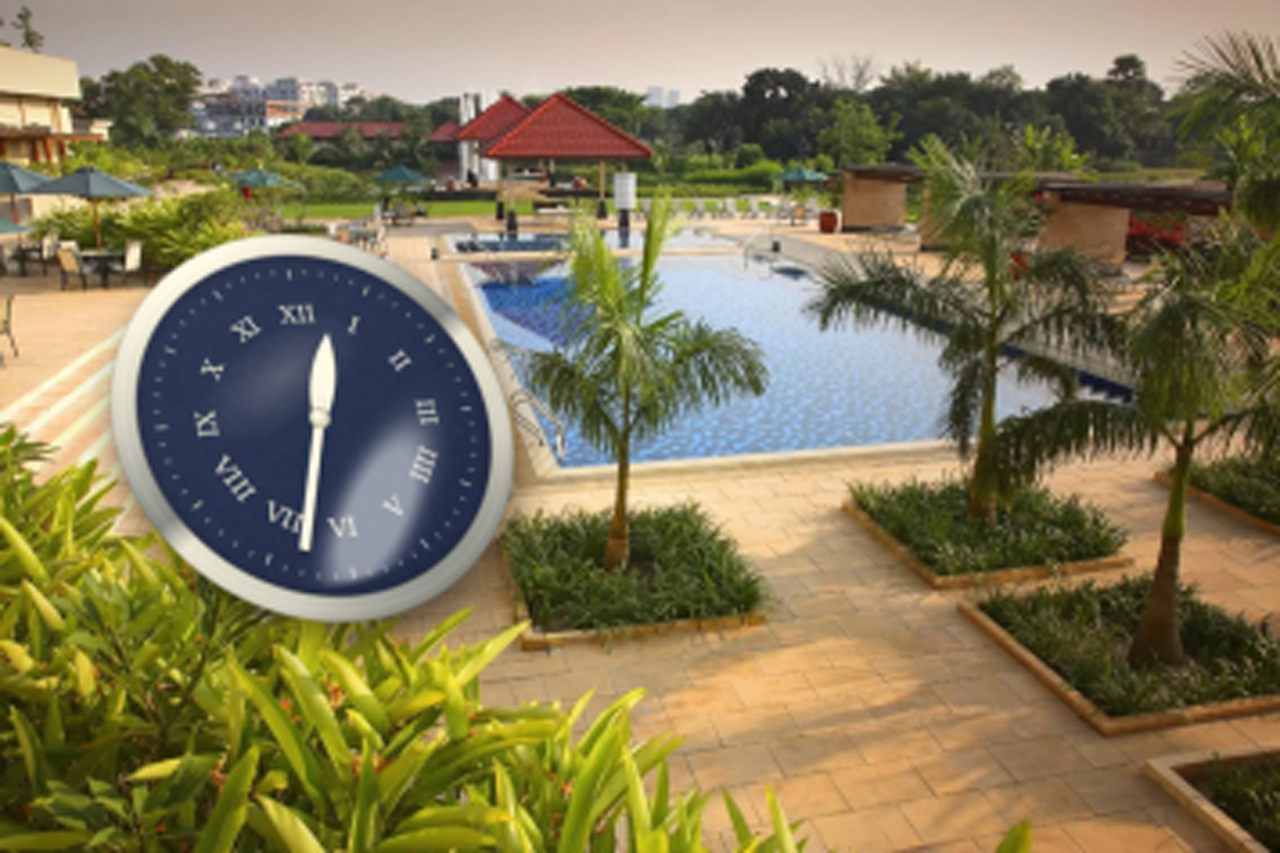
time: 12:33
